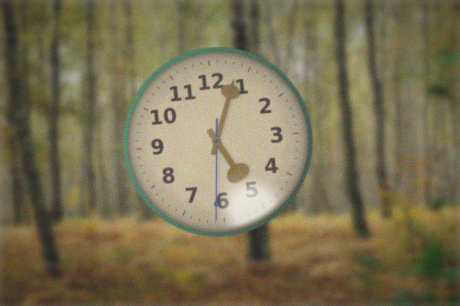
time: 5:03:31
